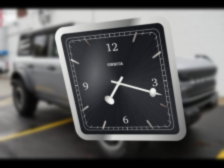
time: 7:18
